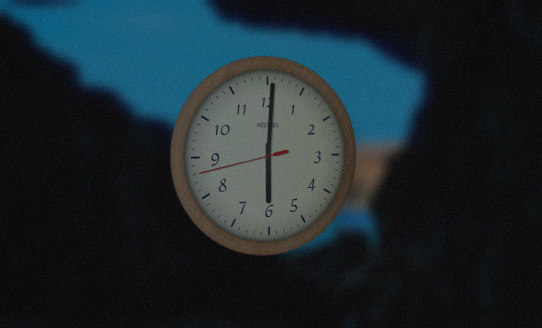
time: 6:00:43
